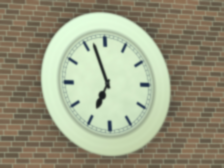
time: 6:57
